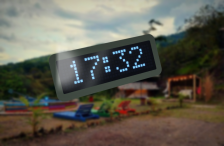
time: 17:32
